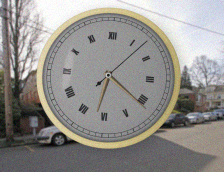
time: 6:21:07
